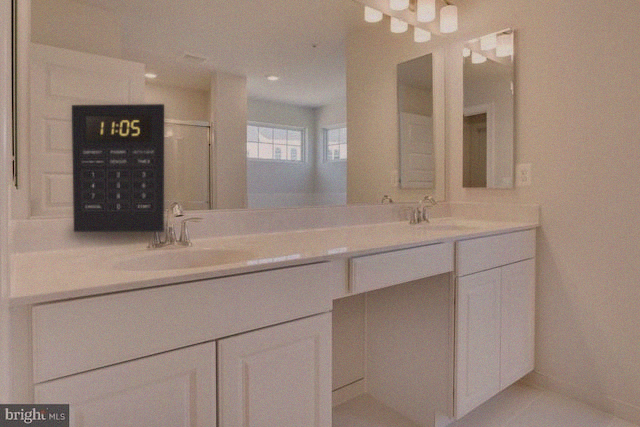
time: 11:05
